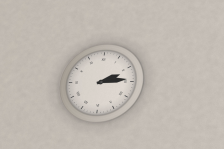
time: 2:14
